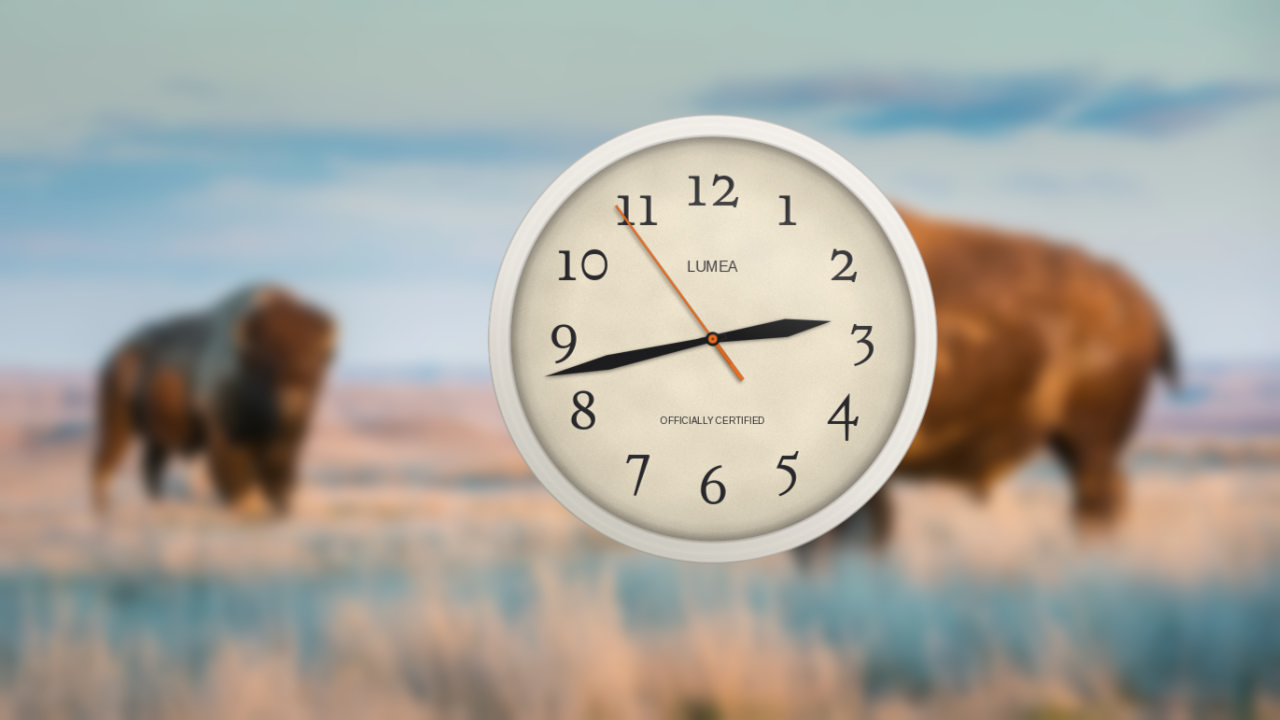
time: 2:42:54
